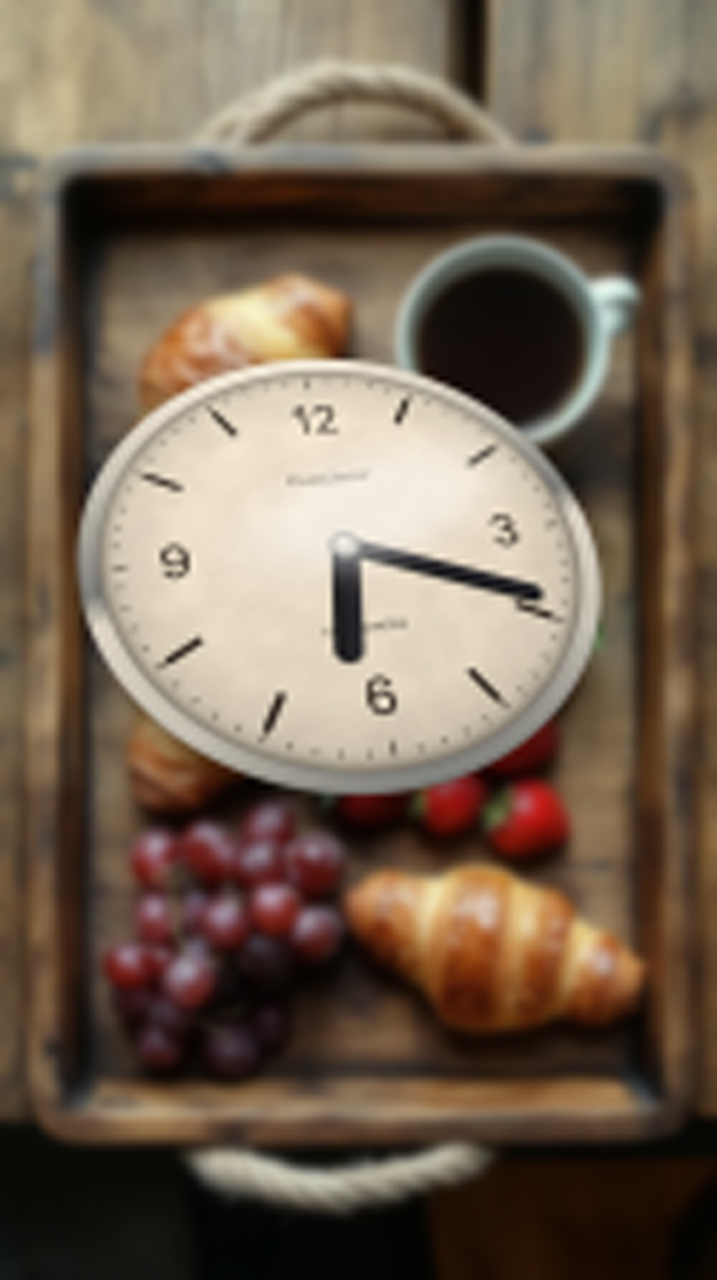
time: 6:19
